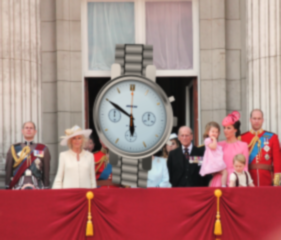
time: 5:50
